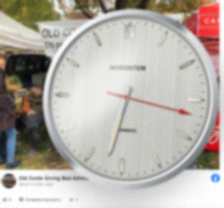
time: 6:32:17
